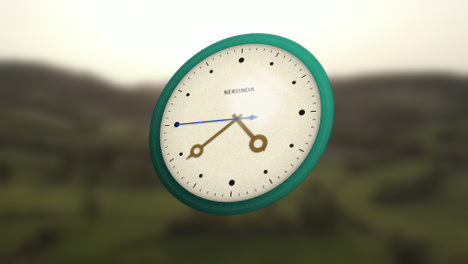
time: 4:38:45
